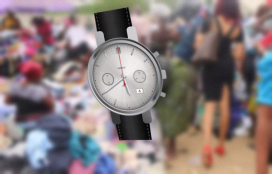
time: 5:40
